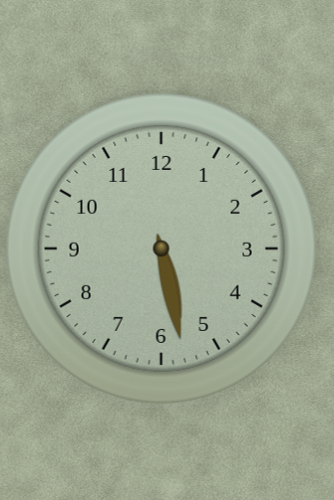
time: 5:28
